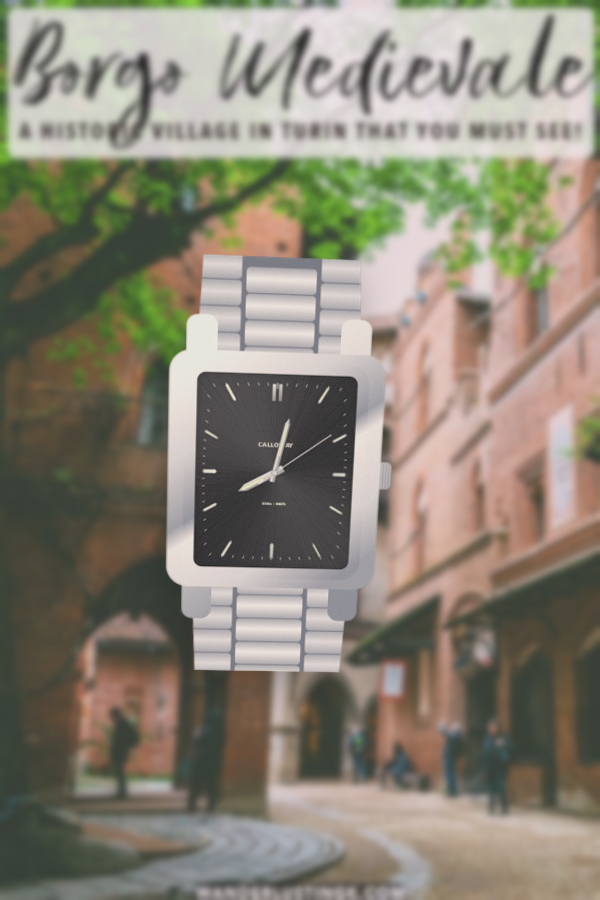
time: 8:02:09
